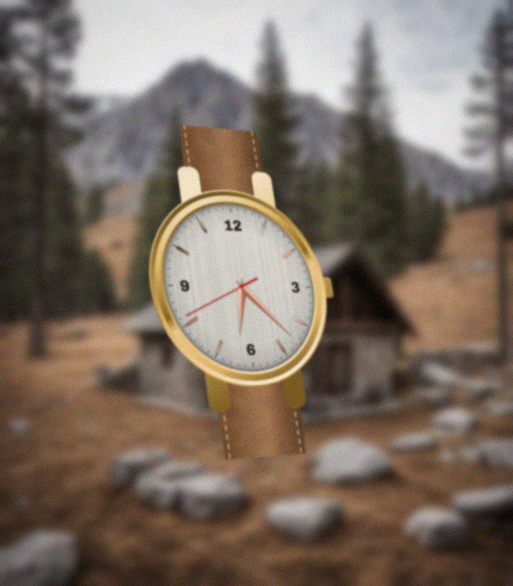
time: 6:22:41
